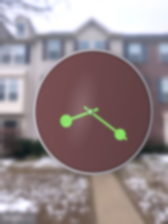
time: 8:21
